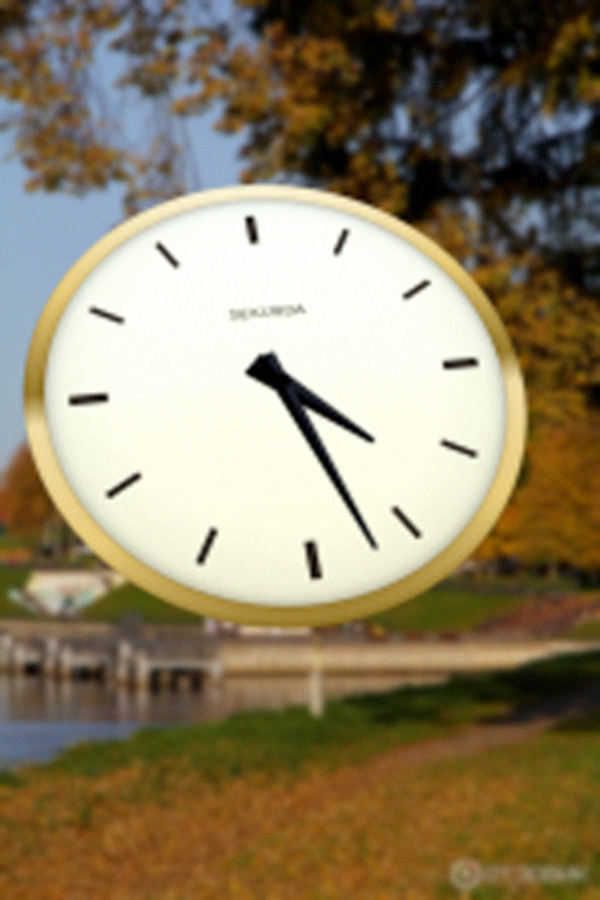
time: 4:27
